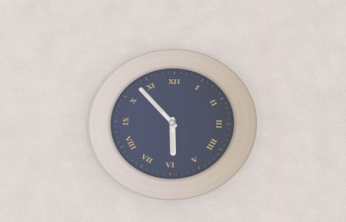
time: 5:53
